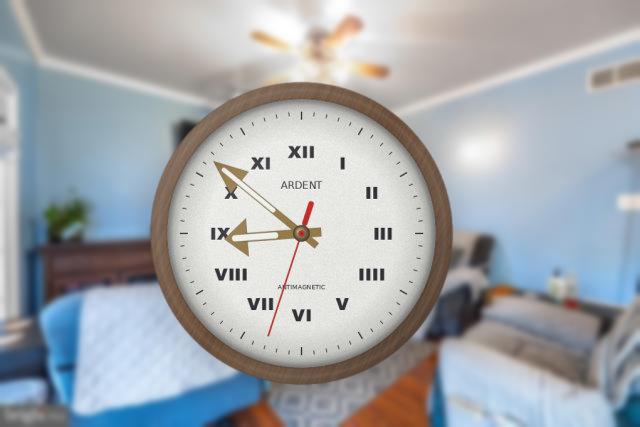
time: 8:51:33
